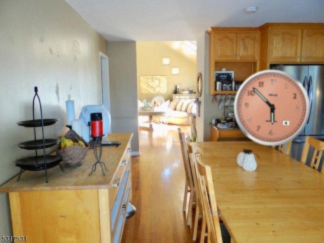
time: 5:52
